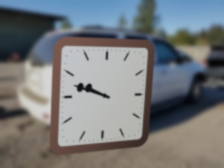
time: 9:48
